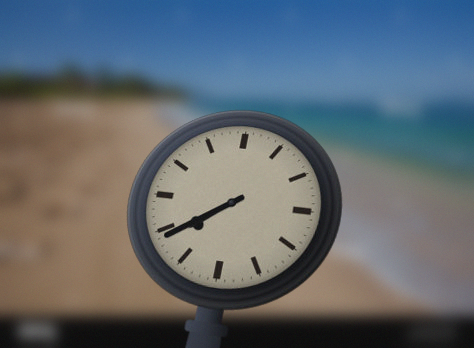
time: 7:39
